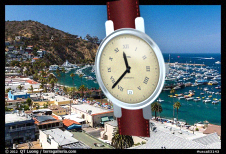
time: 11:38
